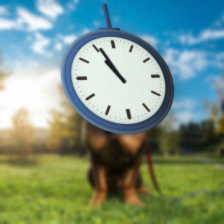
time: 10:56
